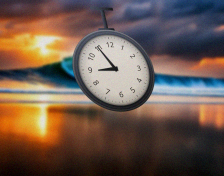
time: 8:55
